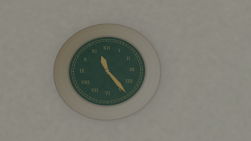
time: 11:24
